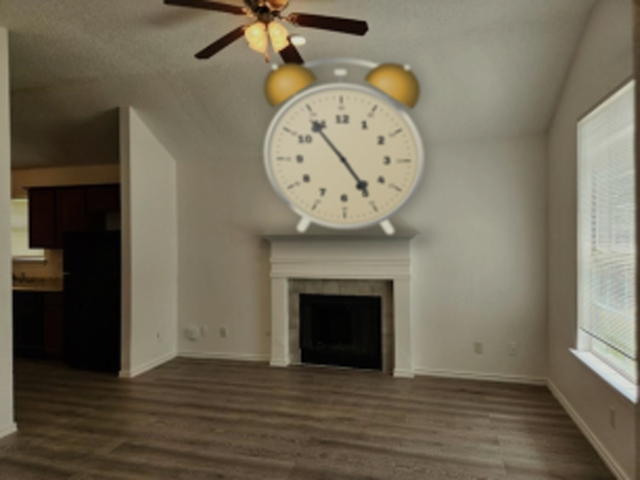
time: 4:54
